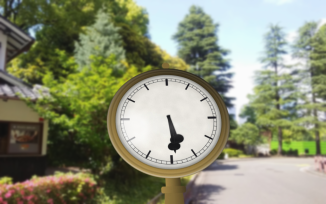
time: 5:29
